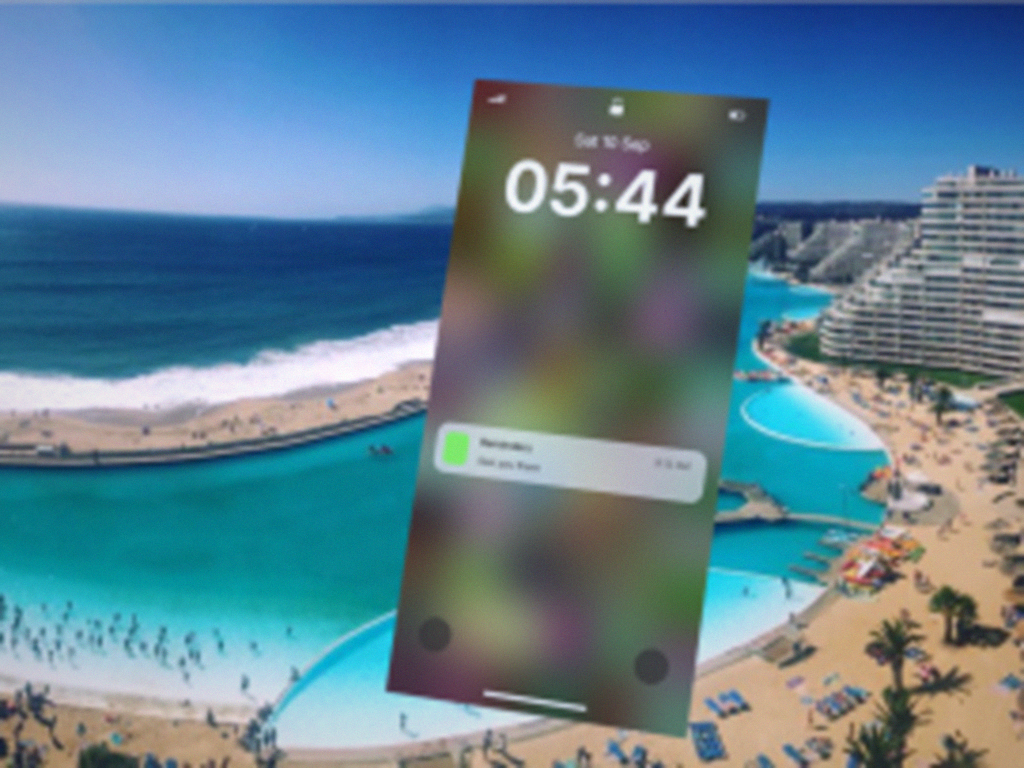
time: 5:44
